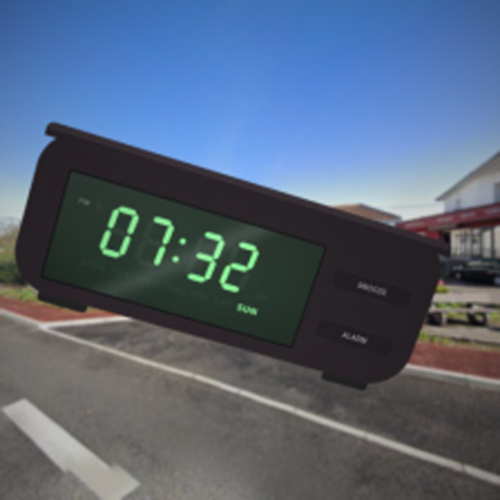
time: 7:32
